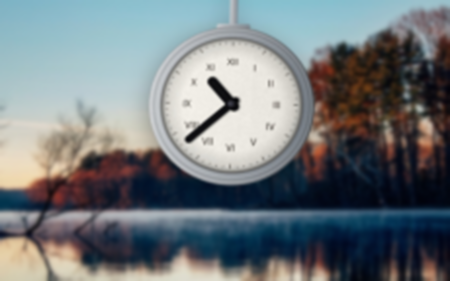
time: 10:38
